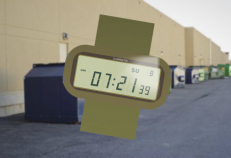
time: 7:21:39
